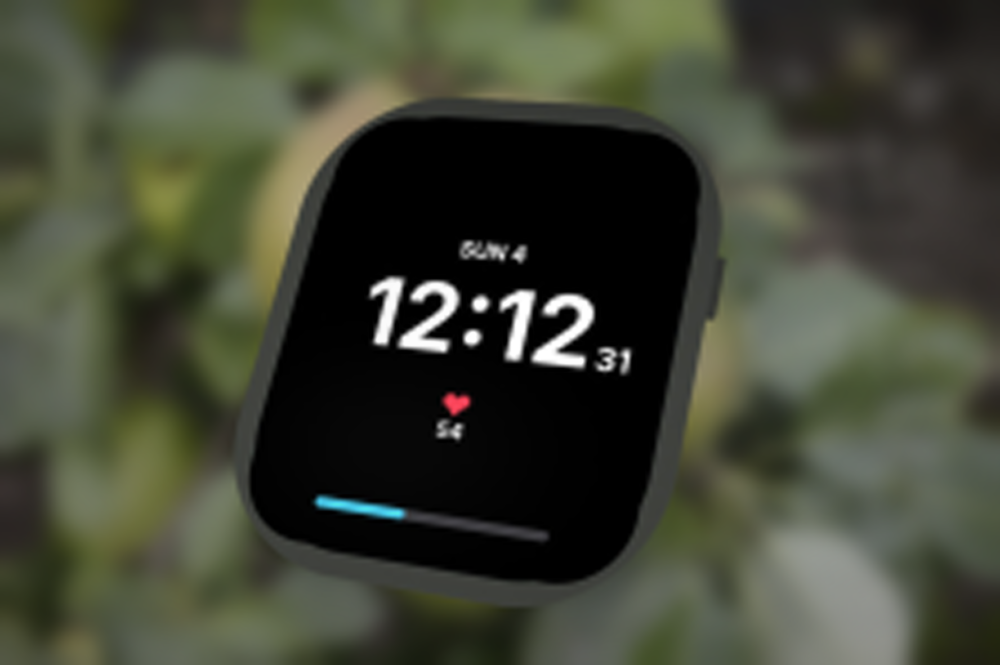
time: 12:12
